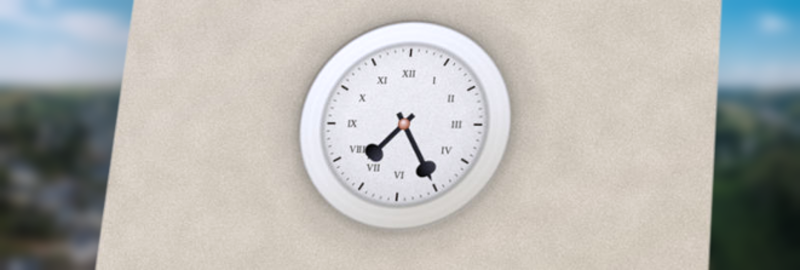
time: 7:25
